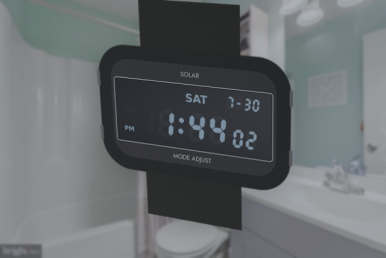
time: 1:44:02
